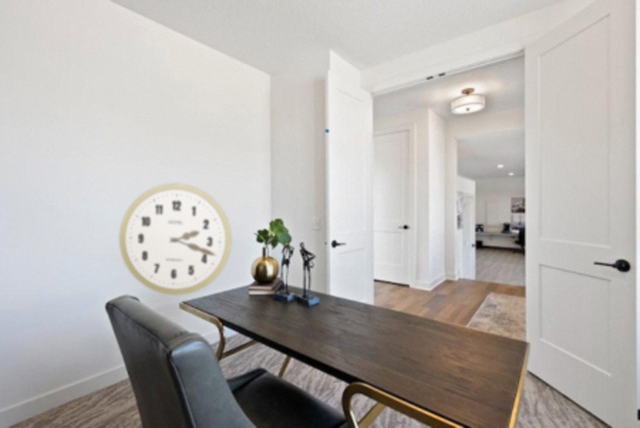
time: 2:18
